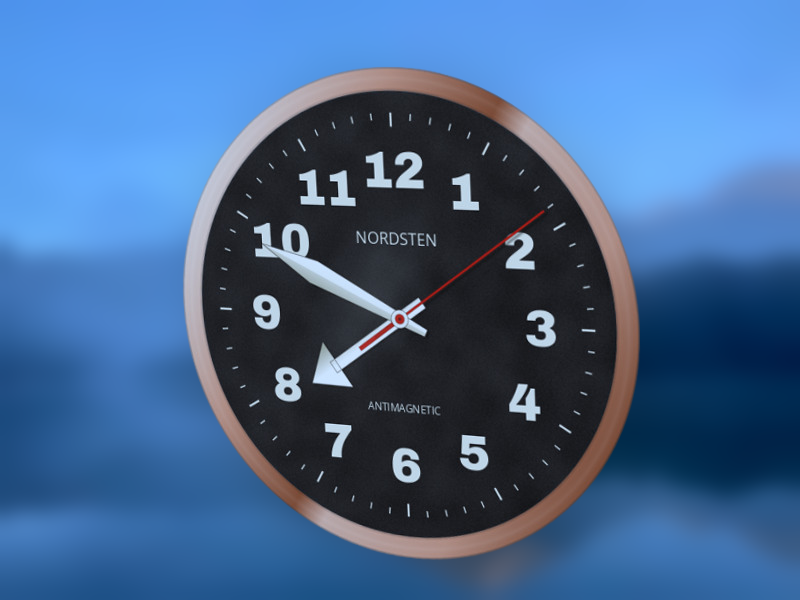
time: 7:49:09
